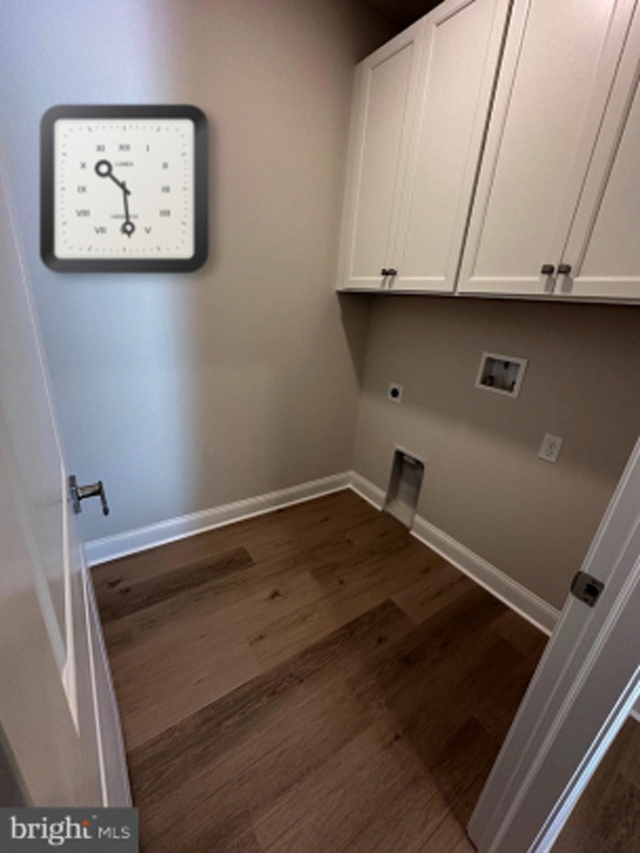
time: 10:29
